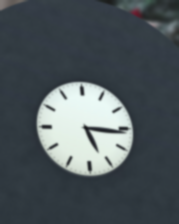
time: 5:16
